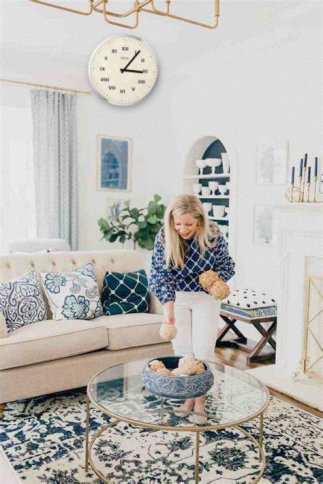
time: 3:06
